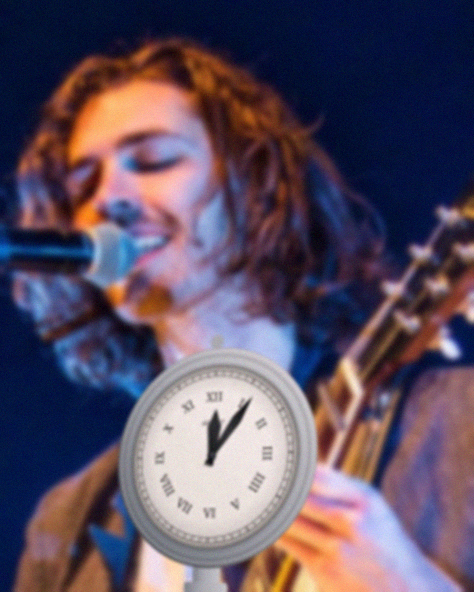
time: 12:06
